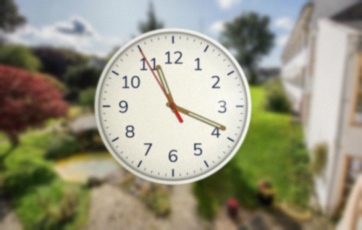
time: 11:18:55
